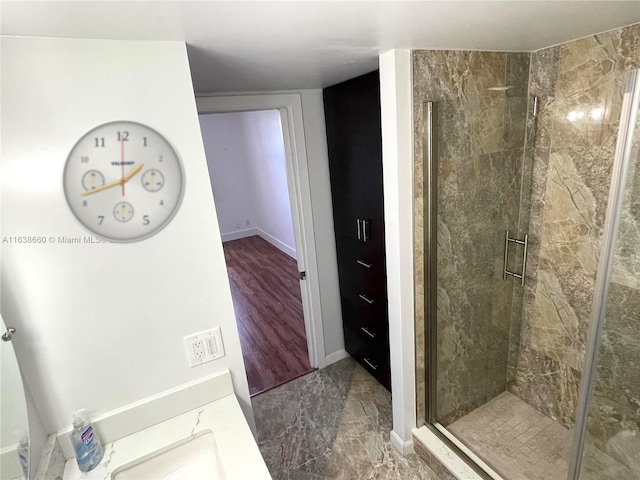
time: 1:42
